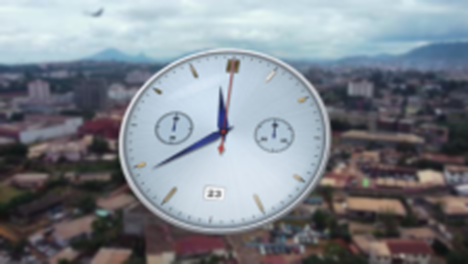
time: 11:39
